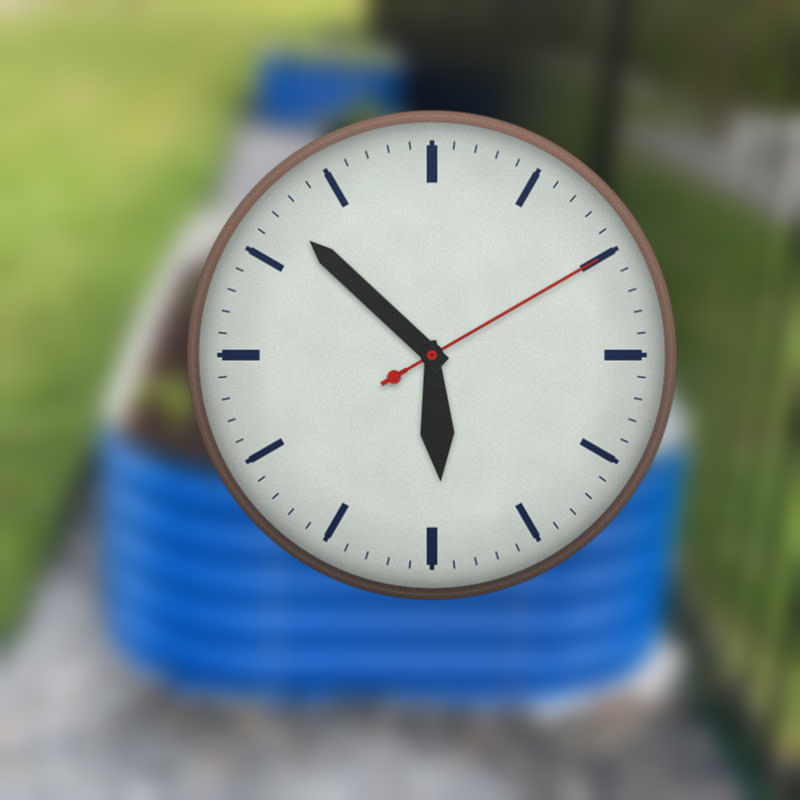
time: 5:52:10
